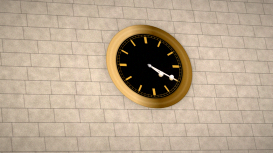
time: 4:20
